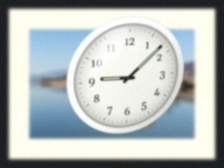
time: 9:08
